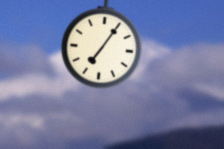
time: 7:05
